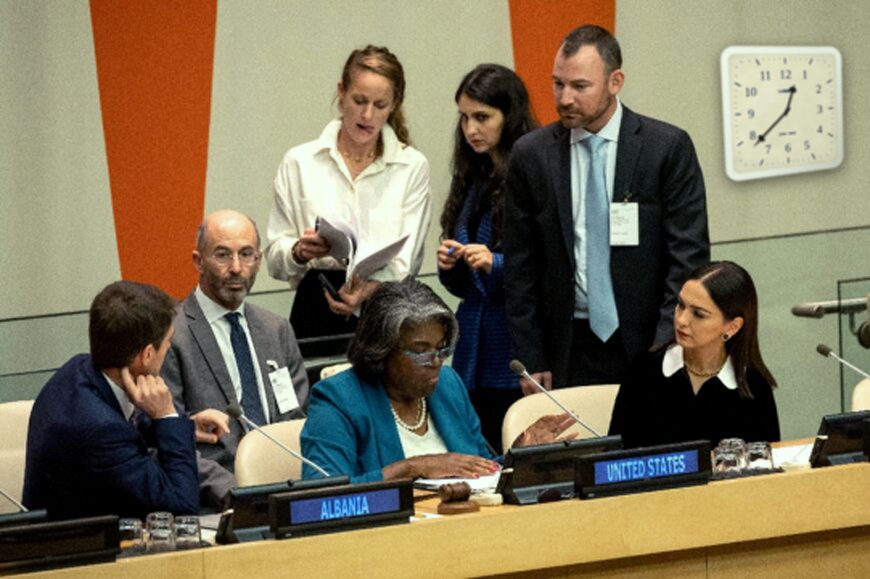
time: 12:38
